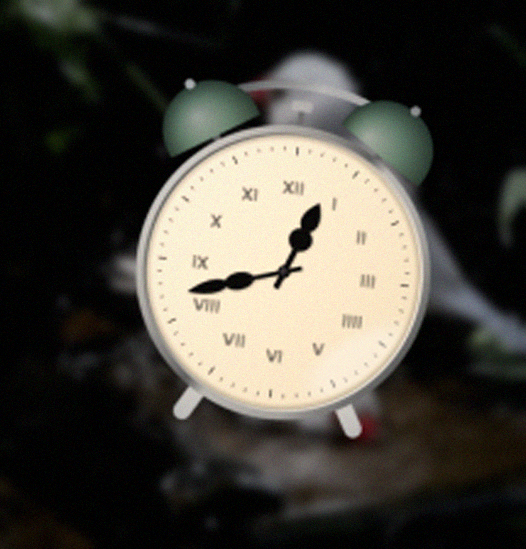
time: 12:42
